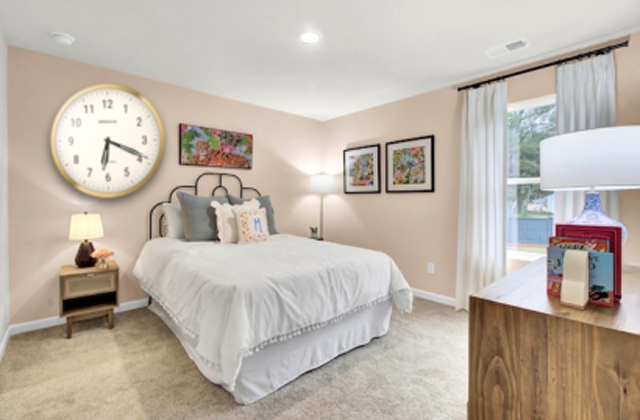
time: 6:19
